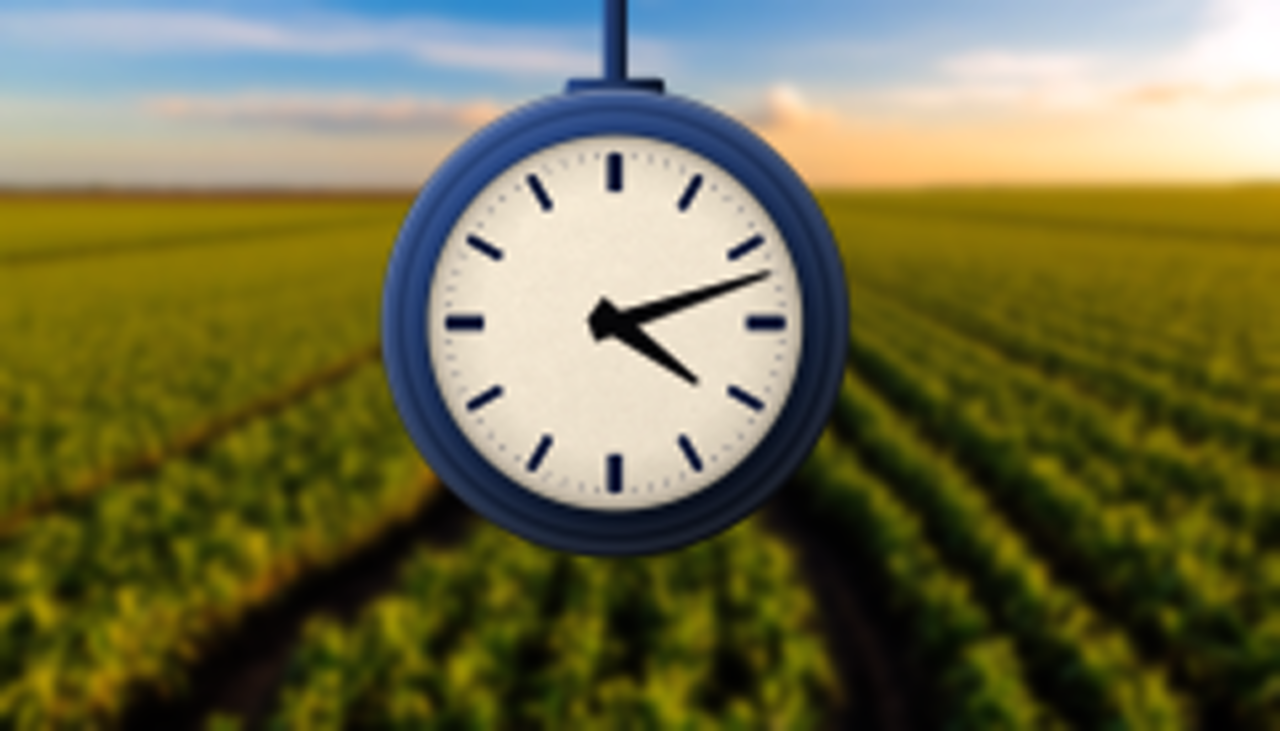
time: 4:12
